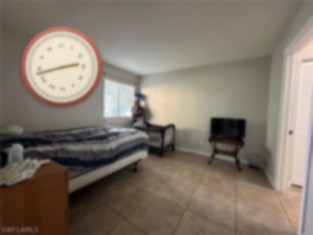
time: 2:43
